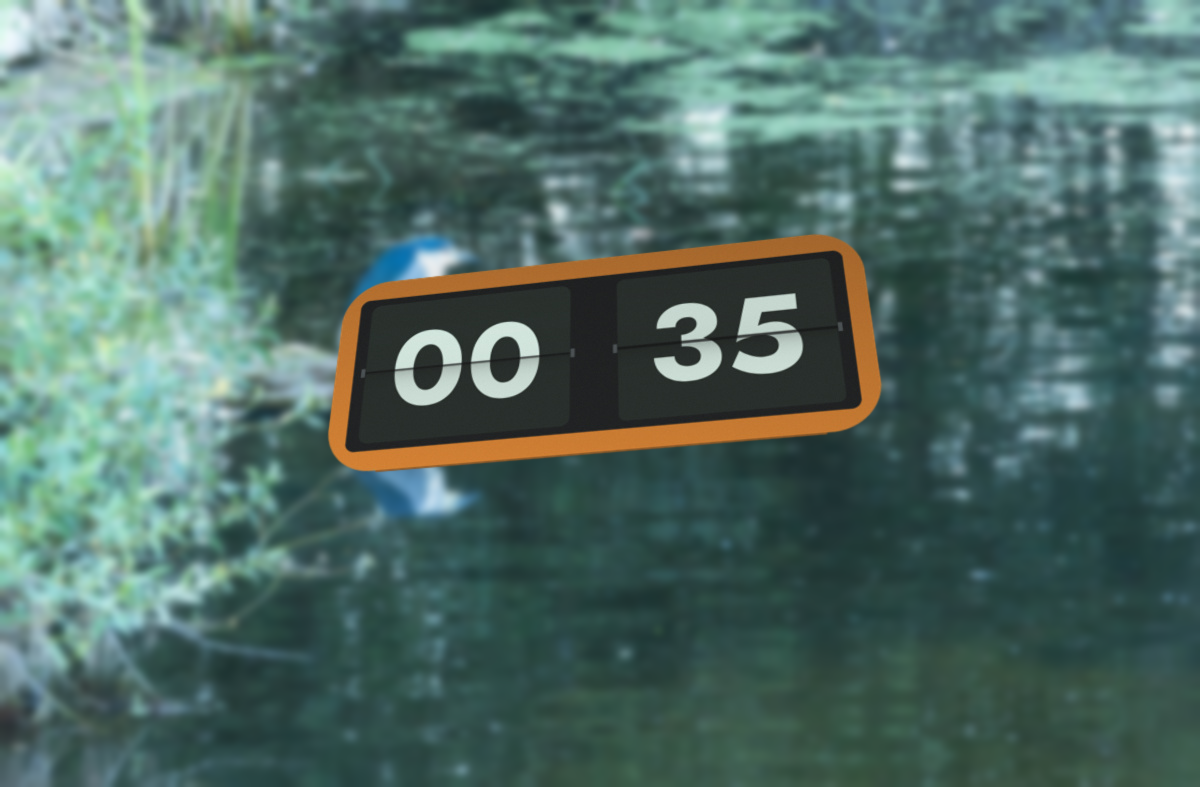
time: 0:35
